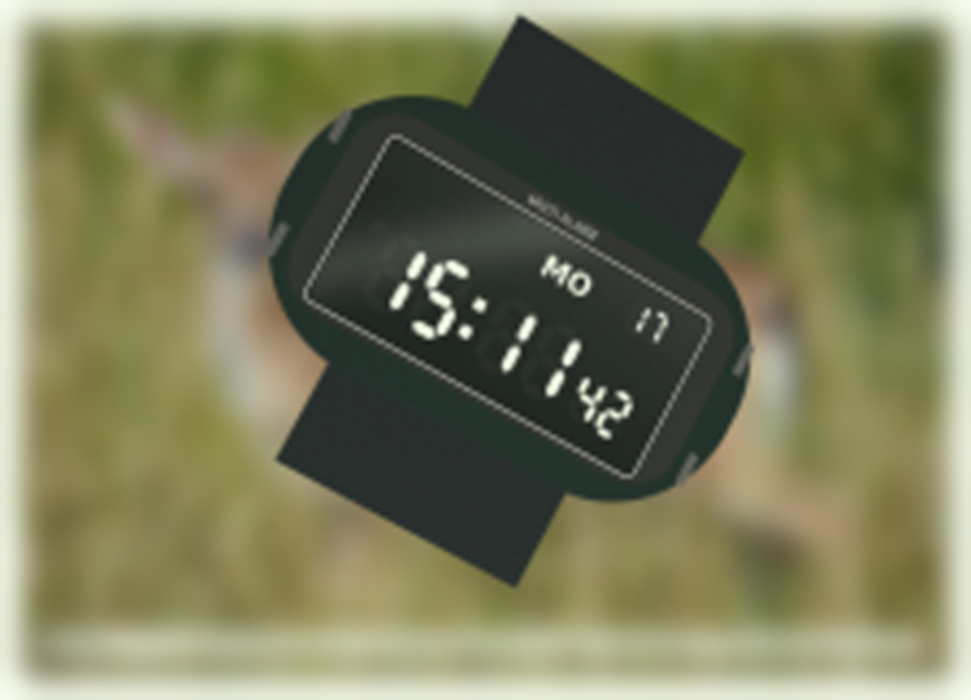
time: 15:11:42
